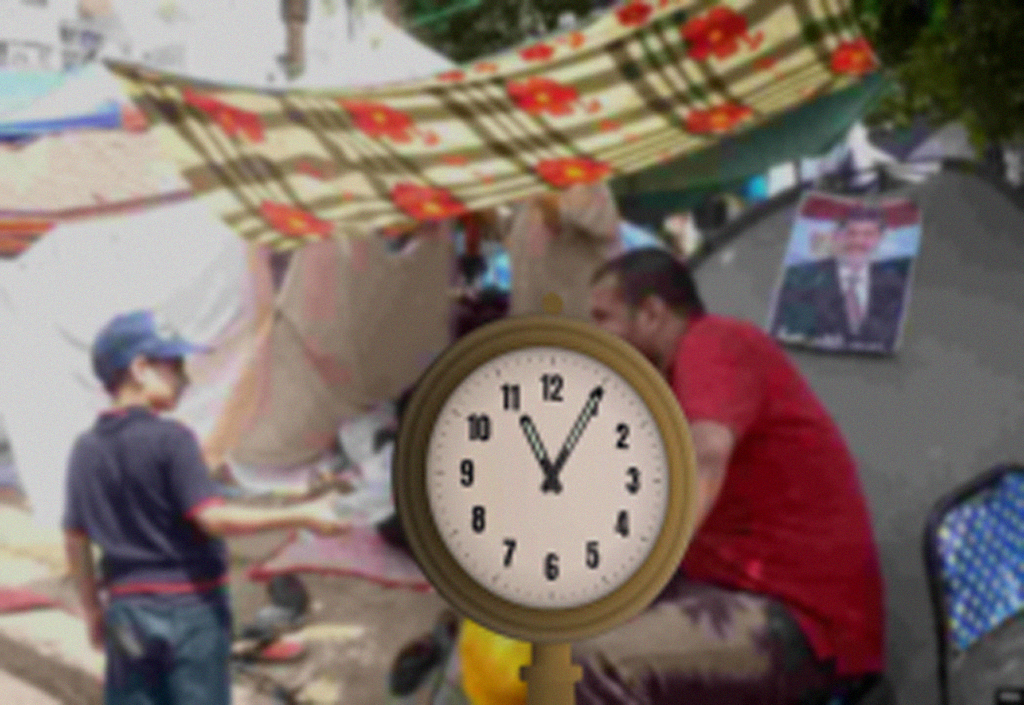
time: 11:05
